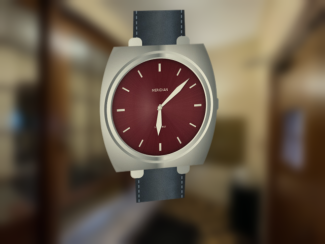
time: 6:08
